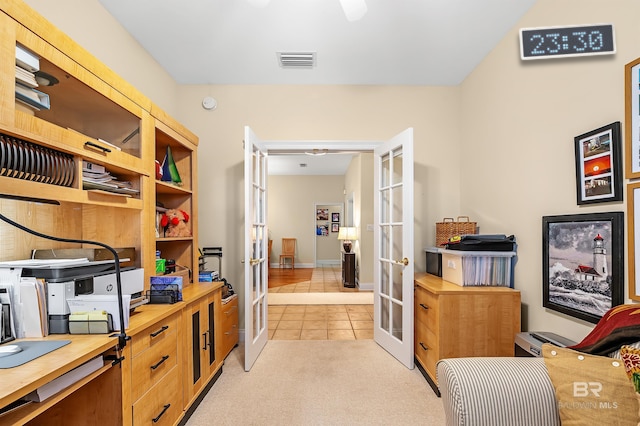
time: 23:30
